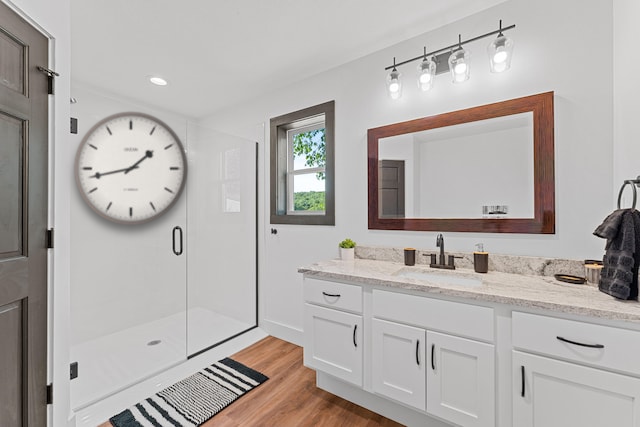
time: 1:43
